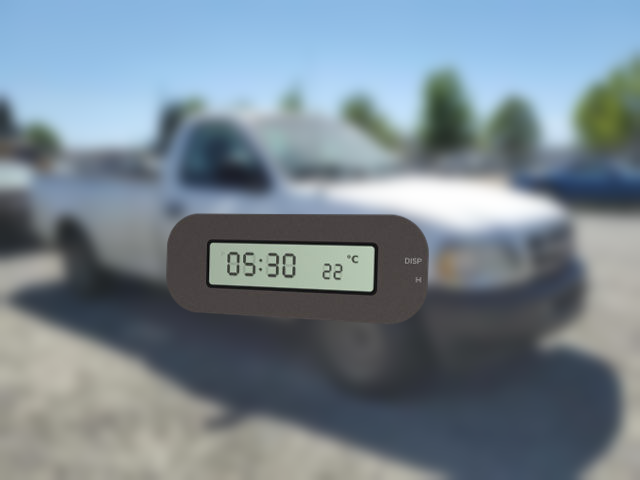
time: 5:30
